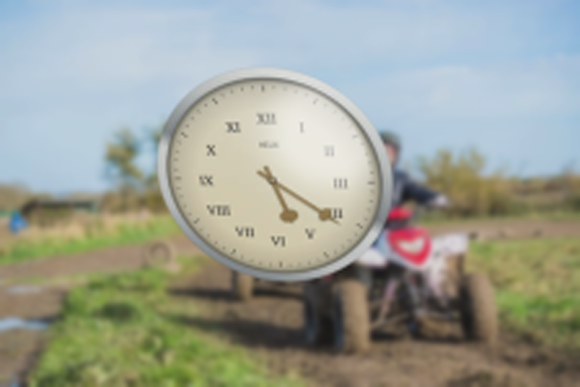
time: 5:21
